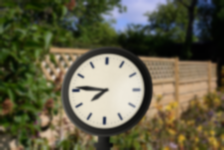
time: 7:46
